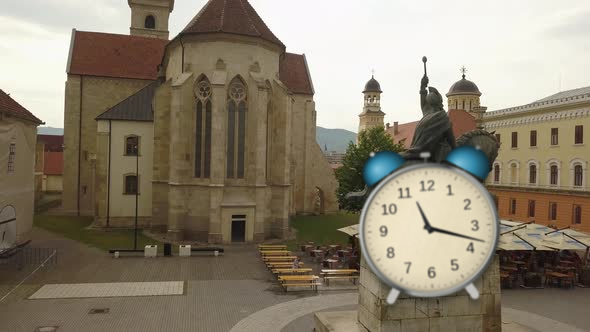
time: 11:18
